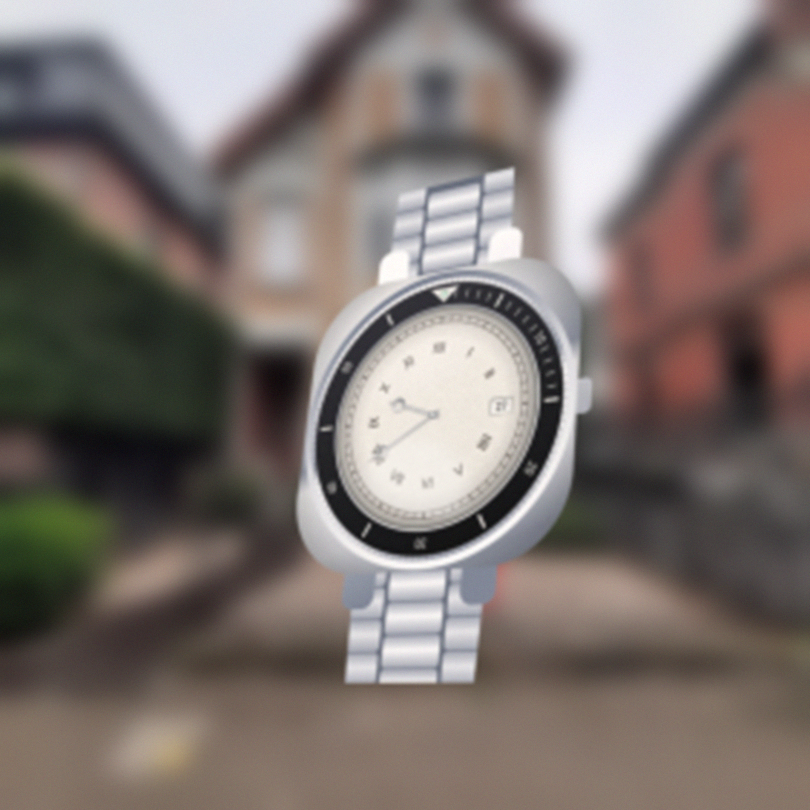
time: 9:40
